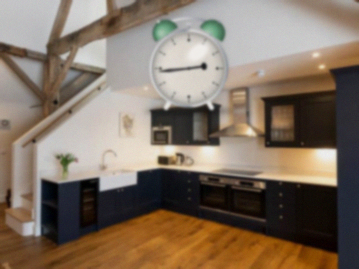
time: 2:44
